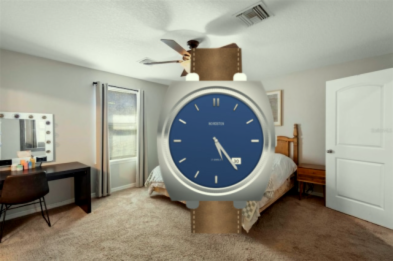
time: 5:24
